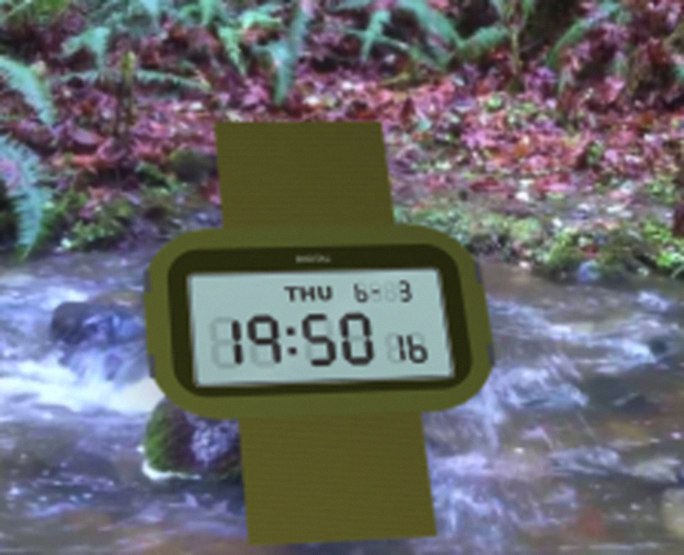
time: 19:50:16
